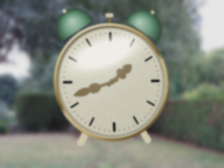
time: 1:42
